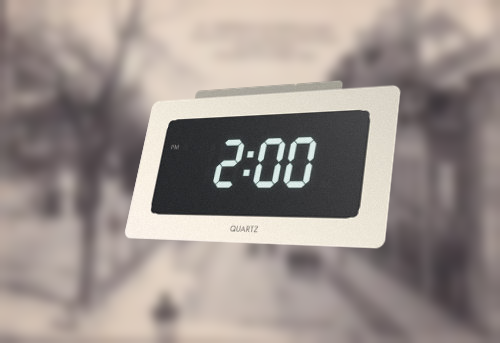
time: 2:00
